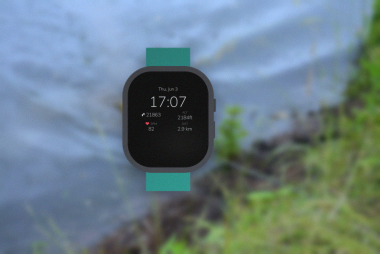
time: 17:07
